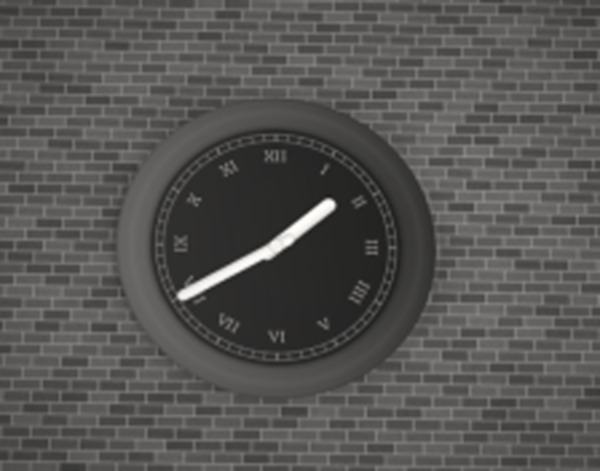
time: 1:40
